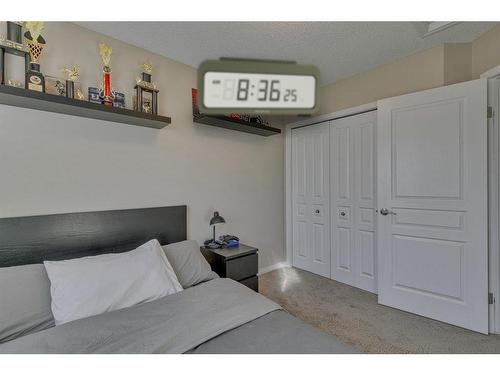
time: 8:36:25
